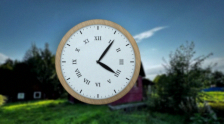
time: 4:06
